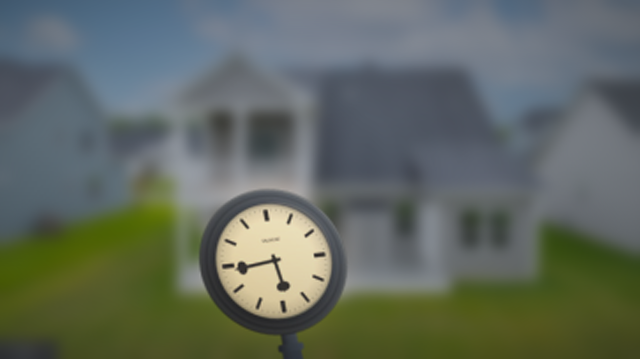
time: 5:44
